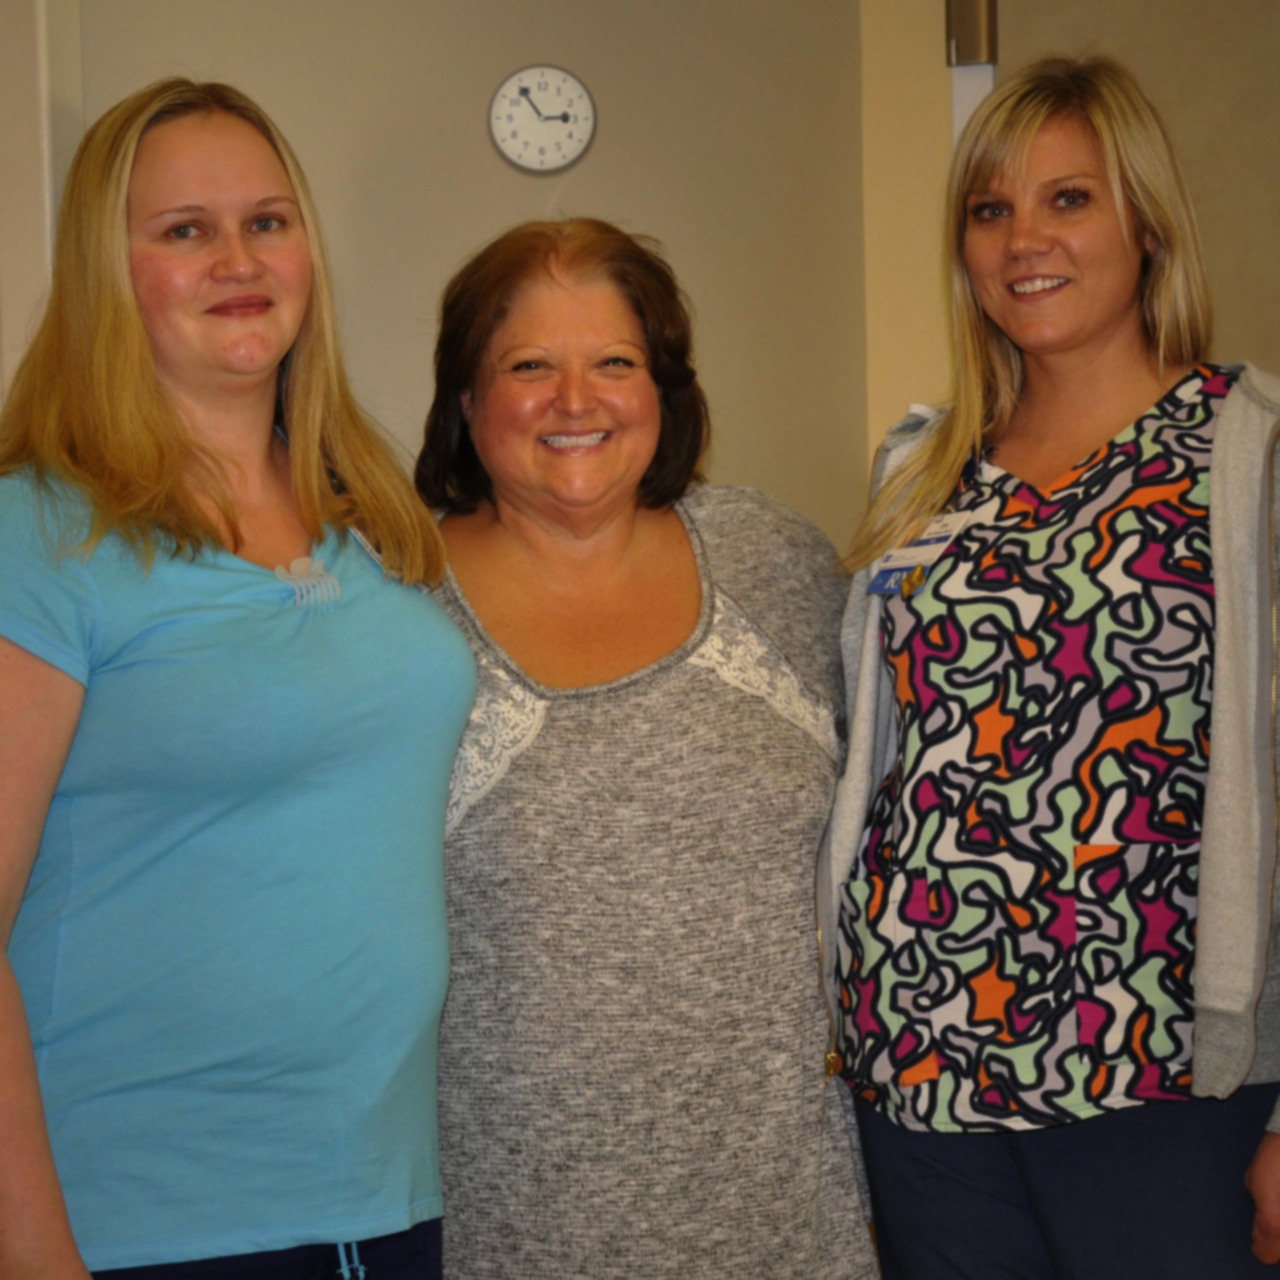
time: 2:54
